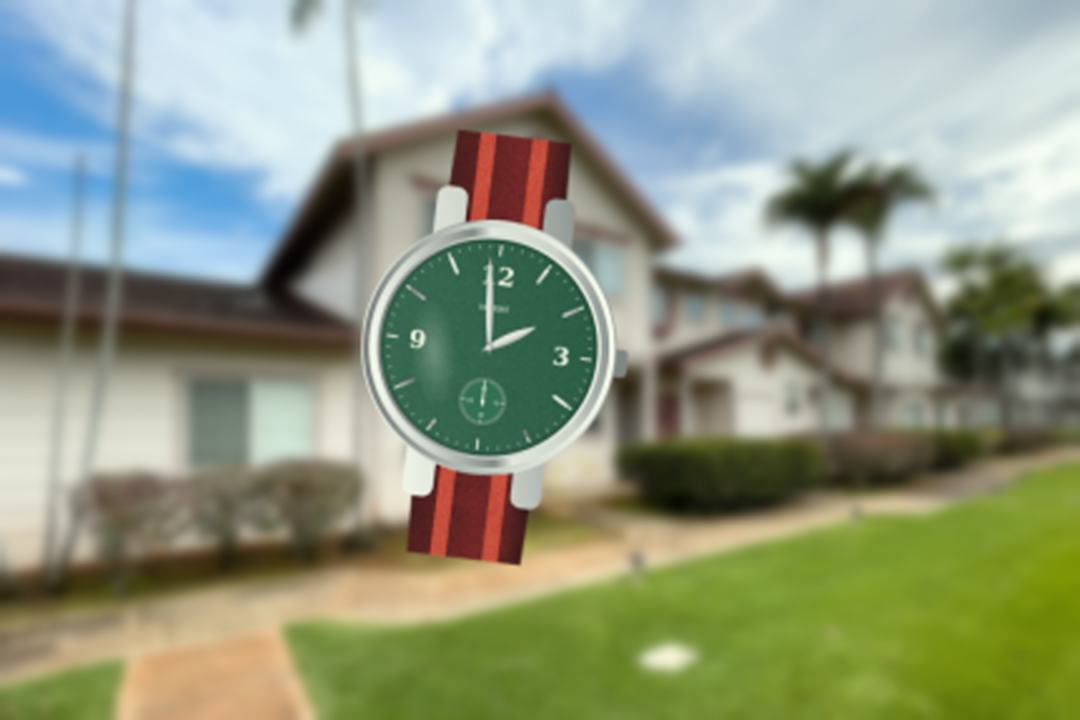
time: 1:59
